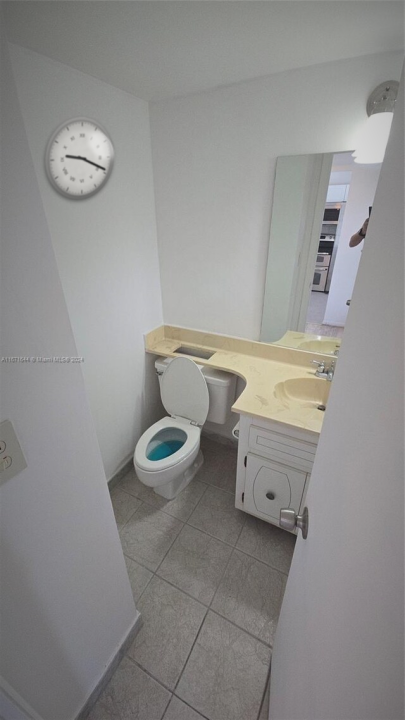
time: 9:19
